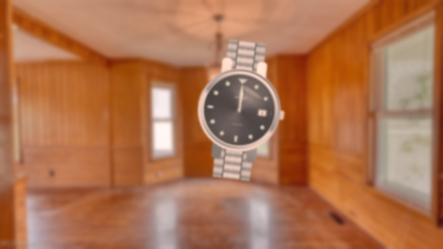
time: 12:00
